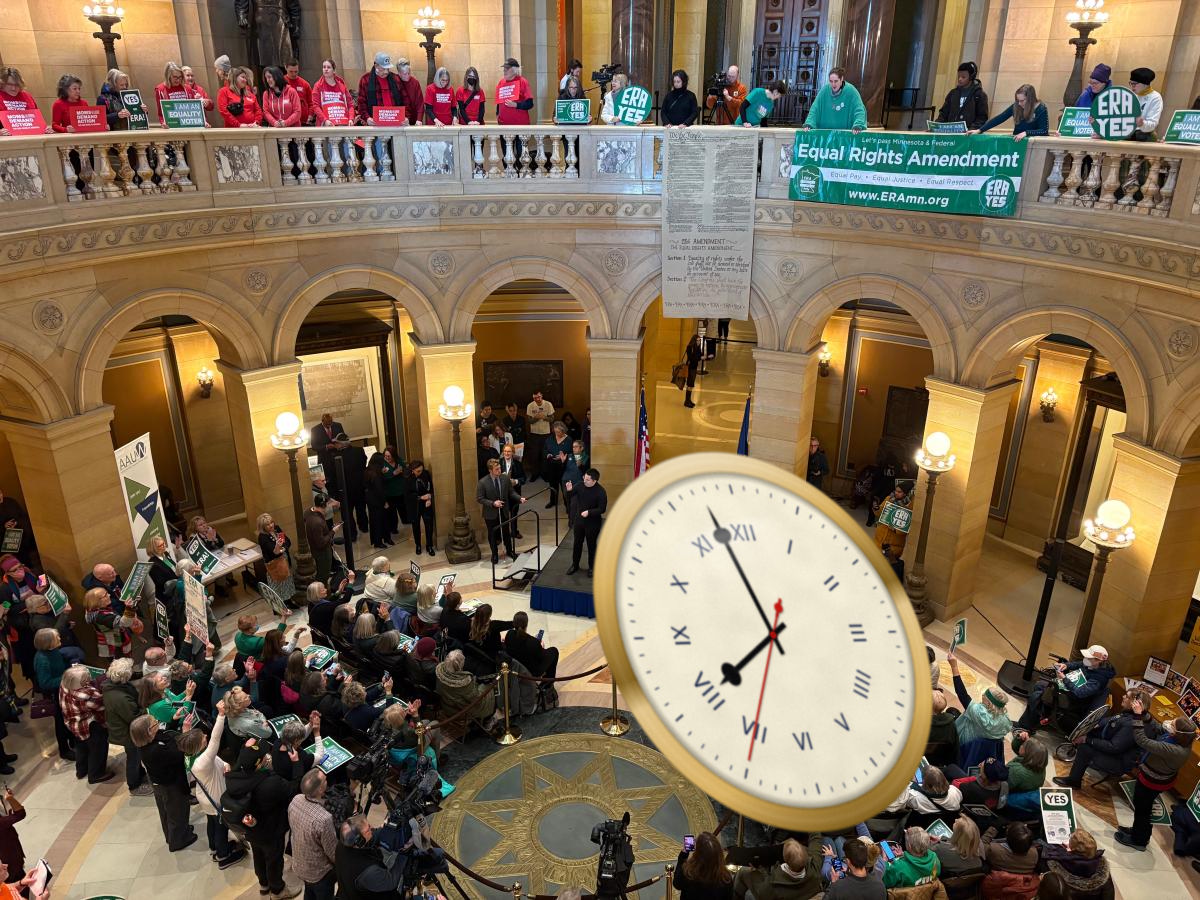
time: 7:57:35
